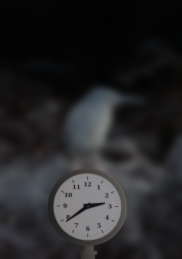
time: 2:39
